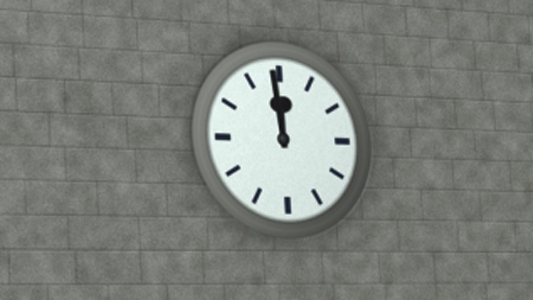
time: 11:59
